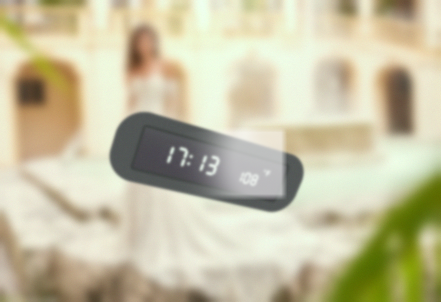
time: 17:13
